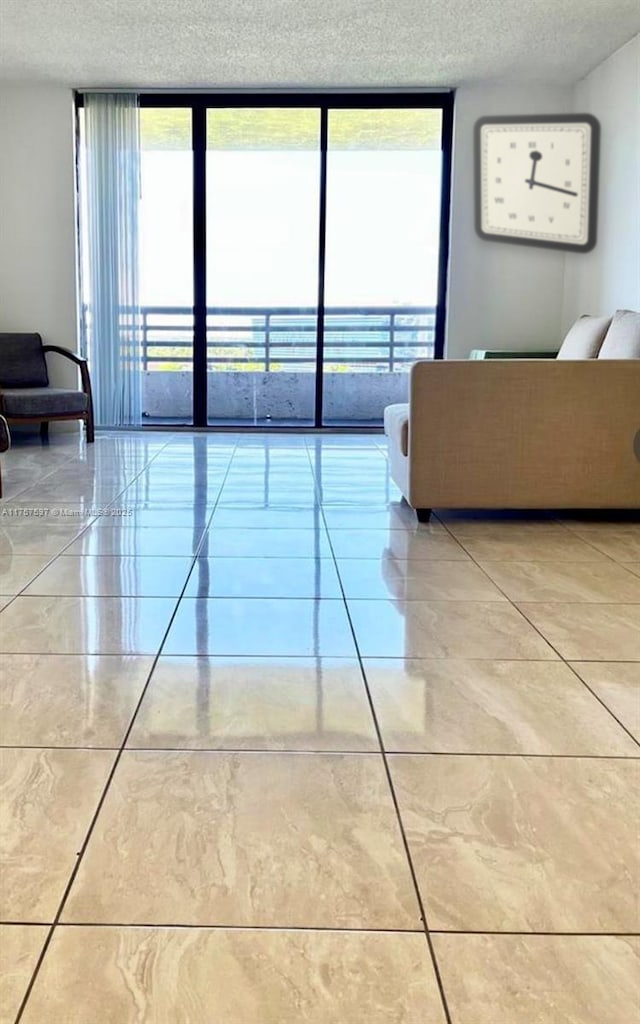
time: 12:17
